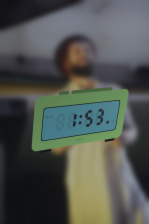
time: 1:53
